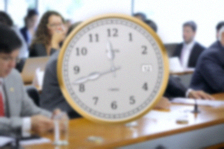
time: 11:42
